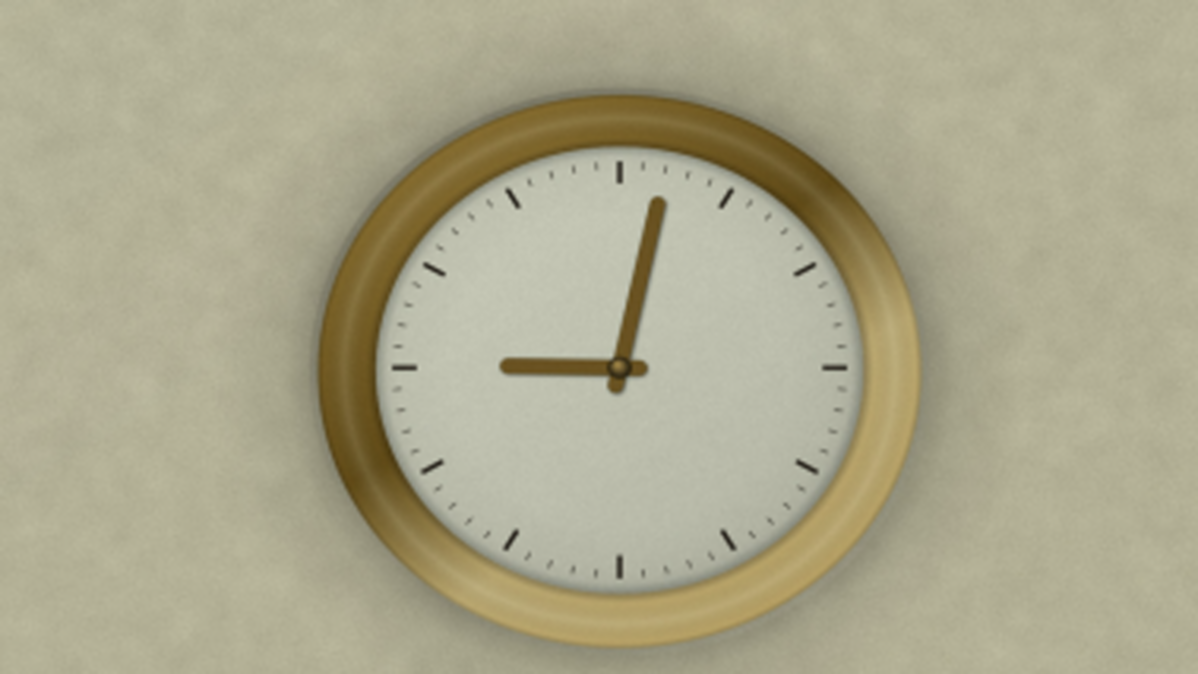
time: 9:02
